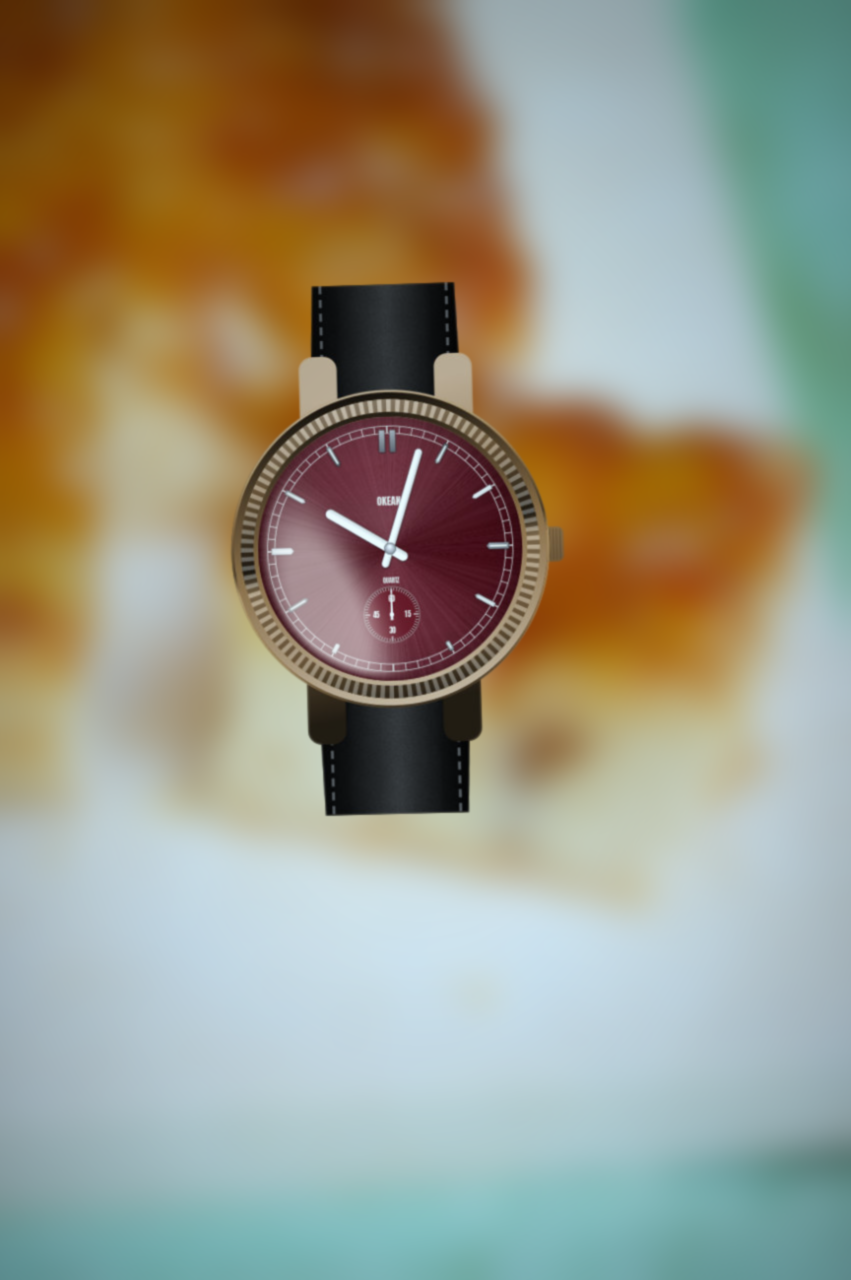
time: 10:03
